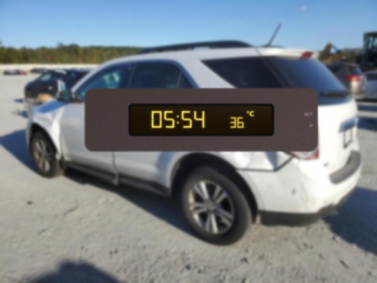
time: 5:54
